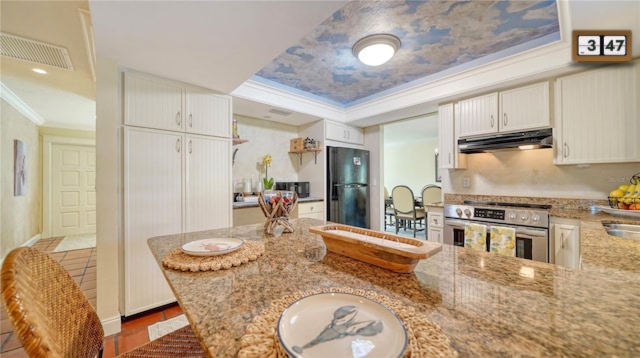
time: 3:47
